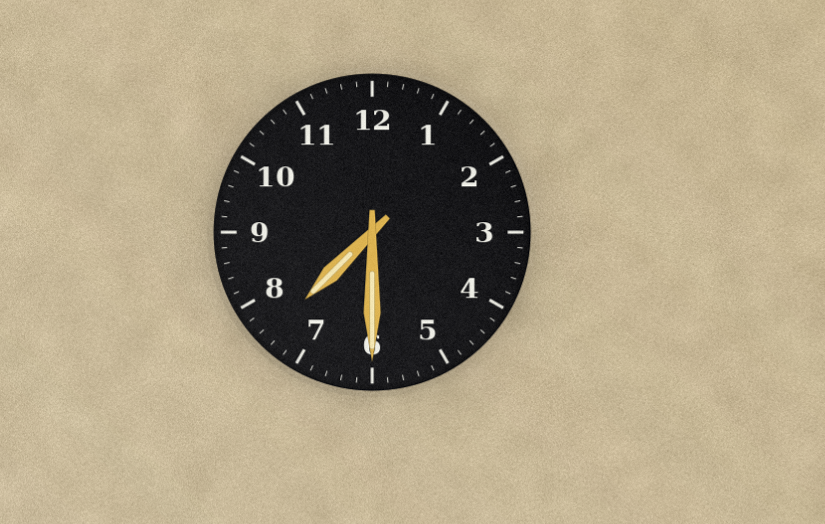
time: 7:30
